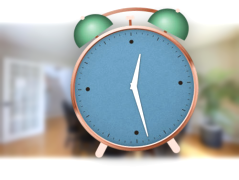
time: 12:28
